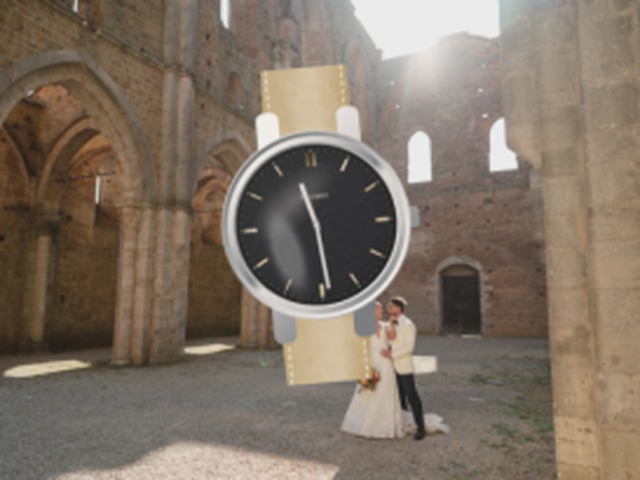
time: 11:29
